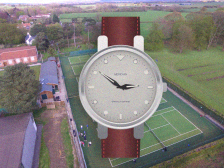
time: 2:51
